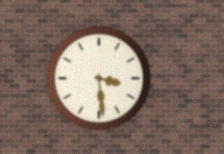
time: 3:29
